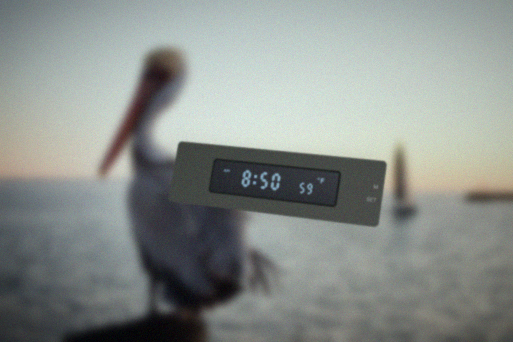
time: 8:50
